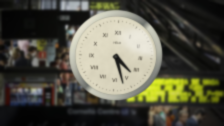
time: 4:27
